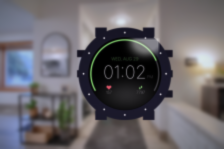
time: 1:02
